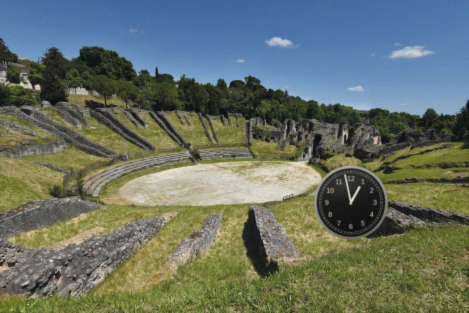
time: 12:58
